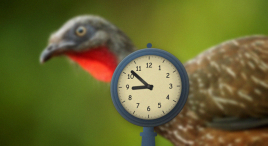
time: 8:52
